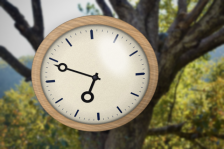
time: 6:49
